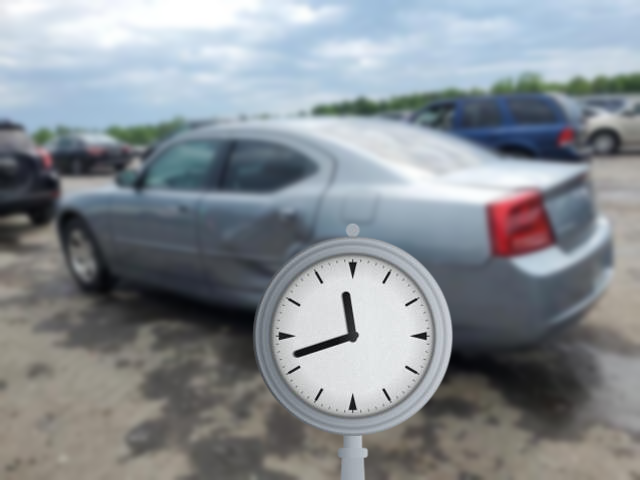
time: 11:42
